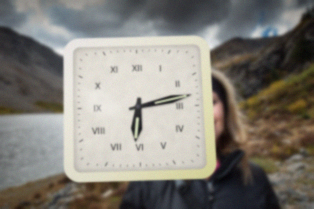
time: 6:13
